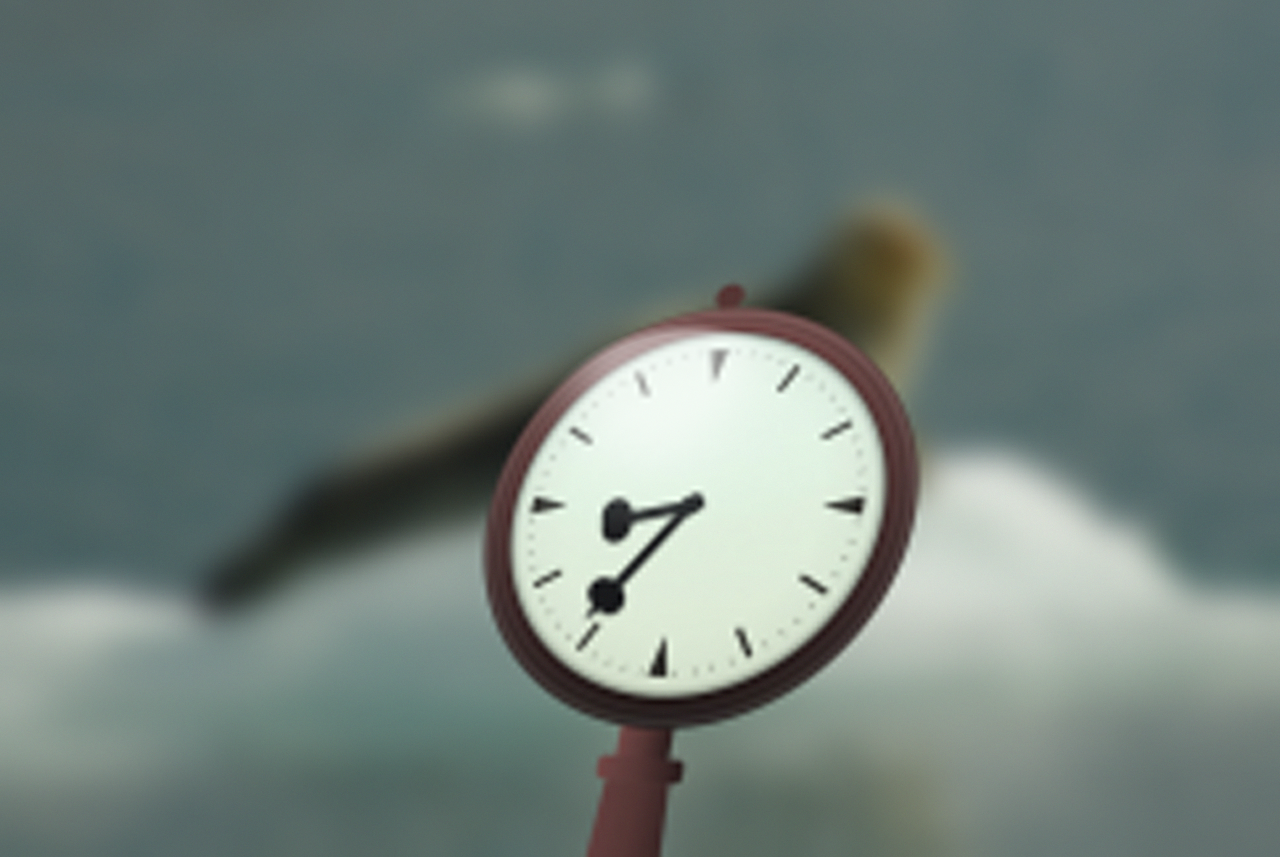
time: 8:36
